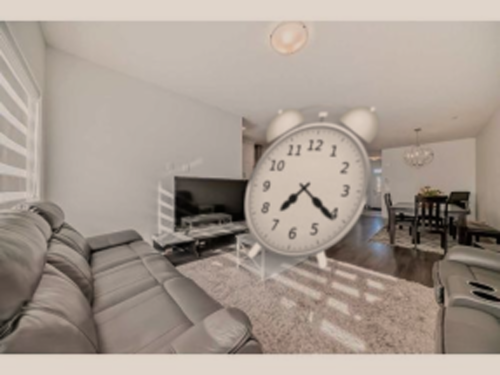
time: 7:21
